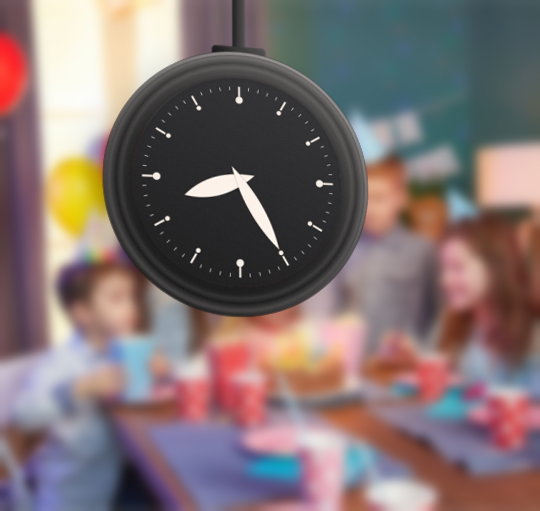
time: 8:25
